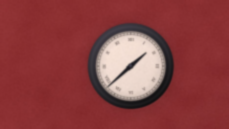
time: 1:38
